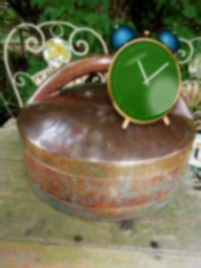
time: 11:09
